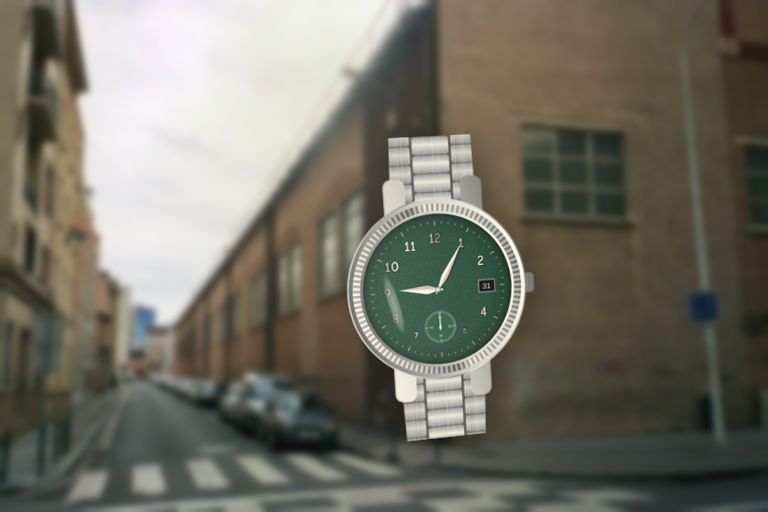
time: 9:05
